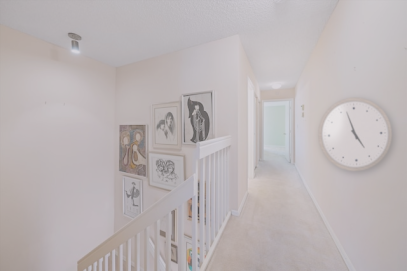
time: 4:57
